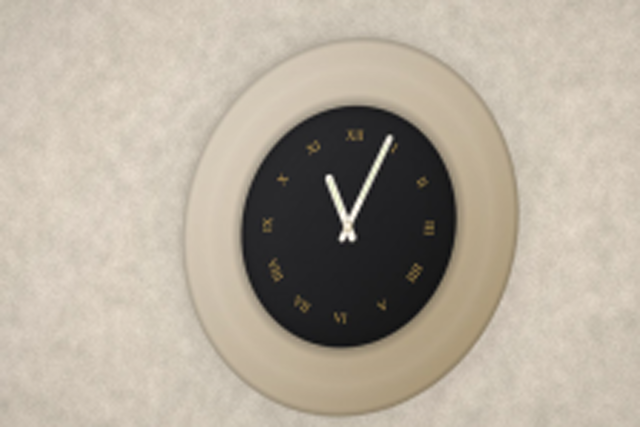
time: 11:04
